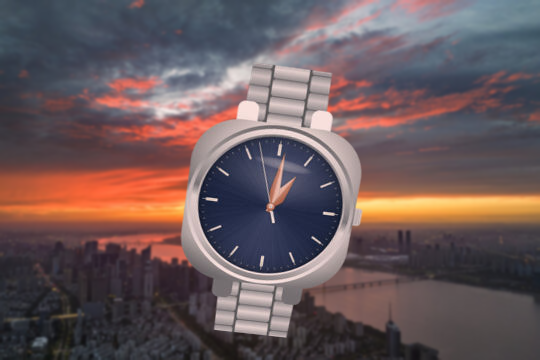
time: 1:00:57
